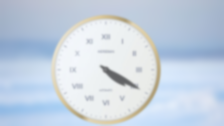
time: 4:20
